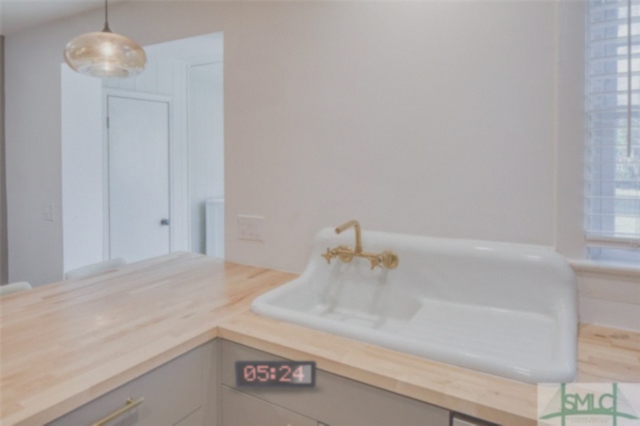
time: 5:24
